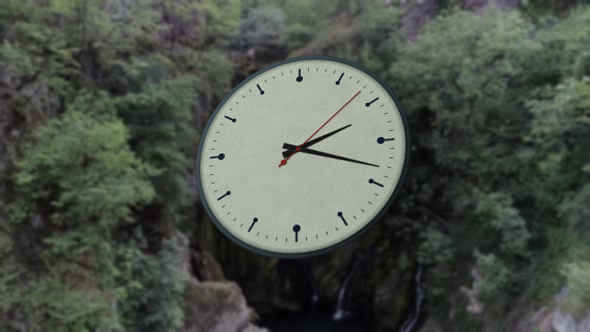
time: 2:18:08
